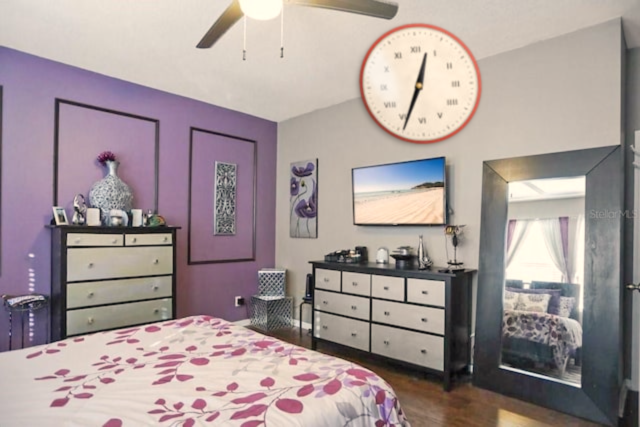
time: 12:34
